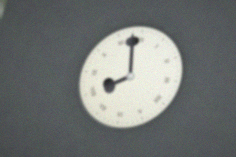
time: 7:58
